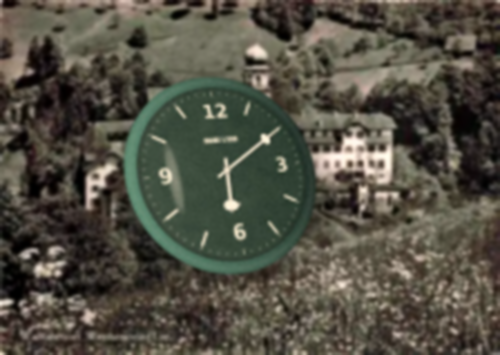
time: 6:10
